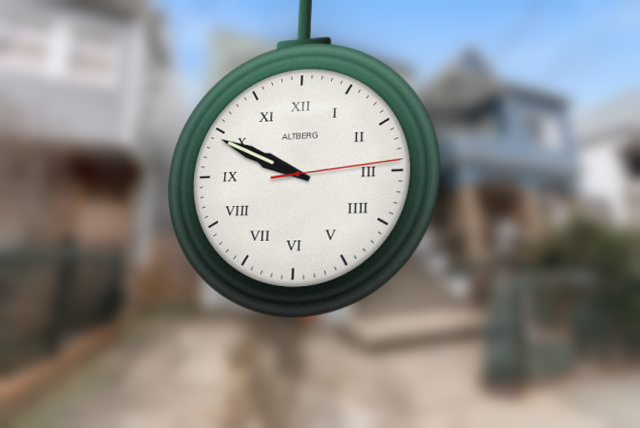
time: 9:49:14
